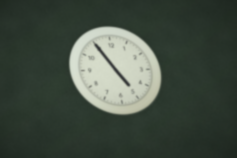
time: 4:55
